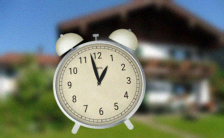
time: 12:58
